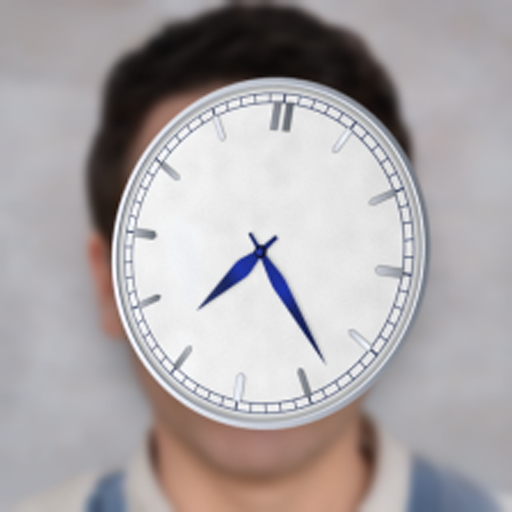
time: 7:23
